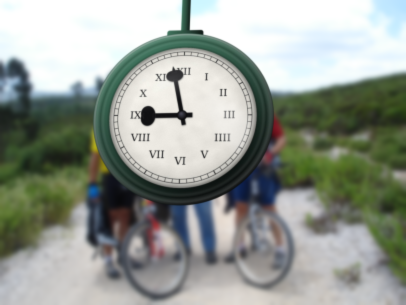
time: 8:58
